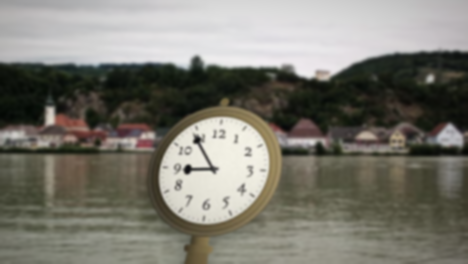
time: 8:54
